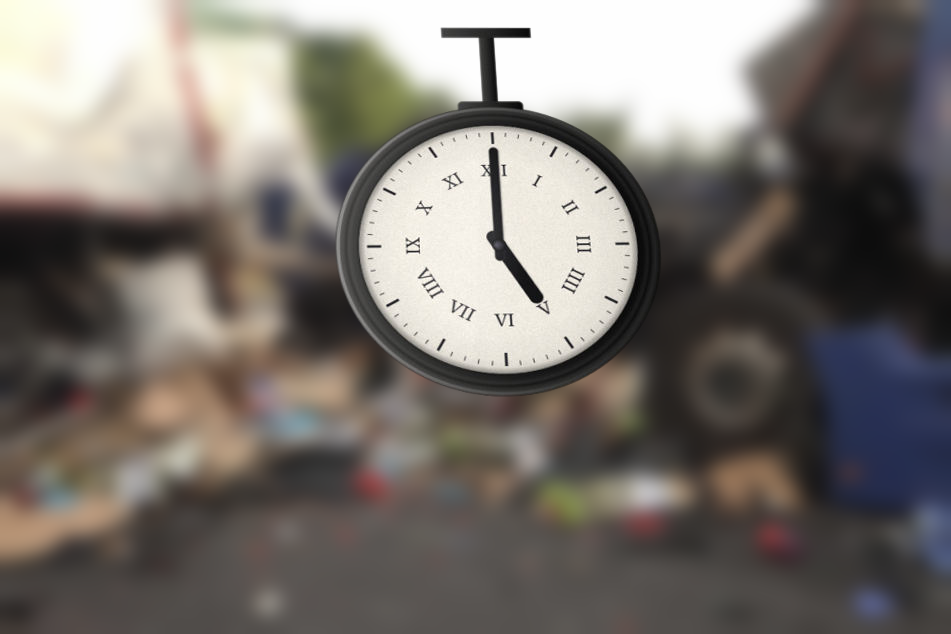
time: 5:00
